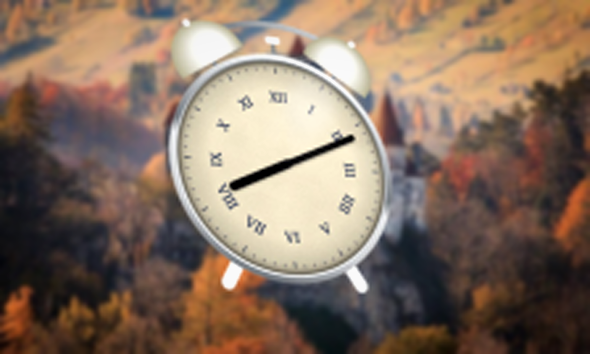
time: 8:11
